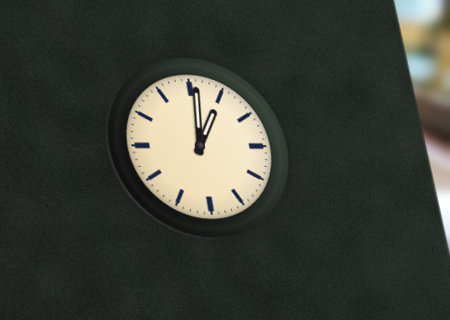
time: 1:01
